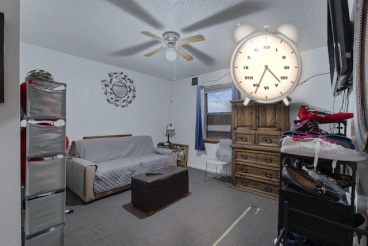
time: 4:34
